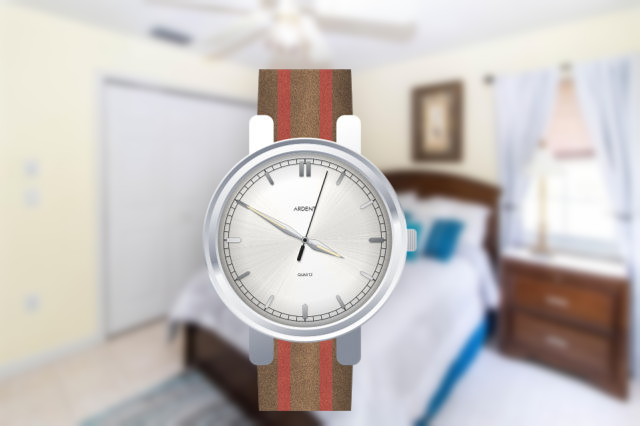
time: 3:50:03
